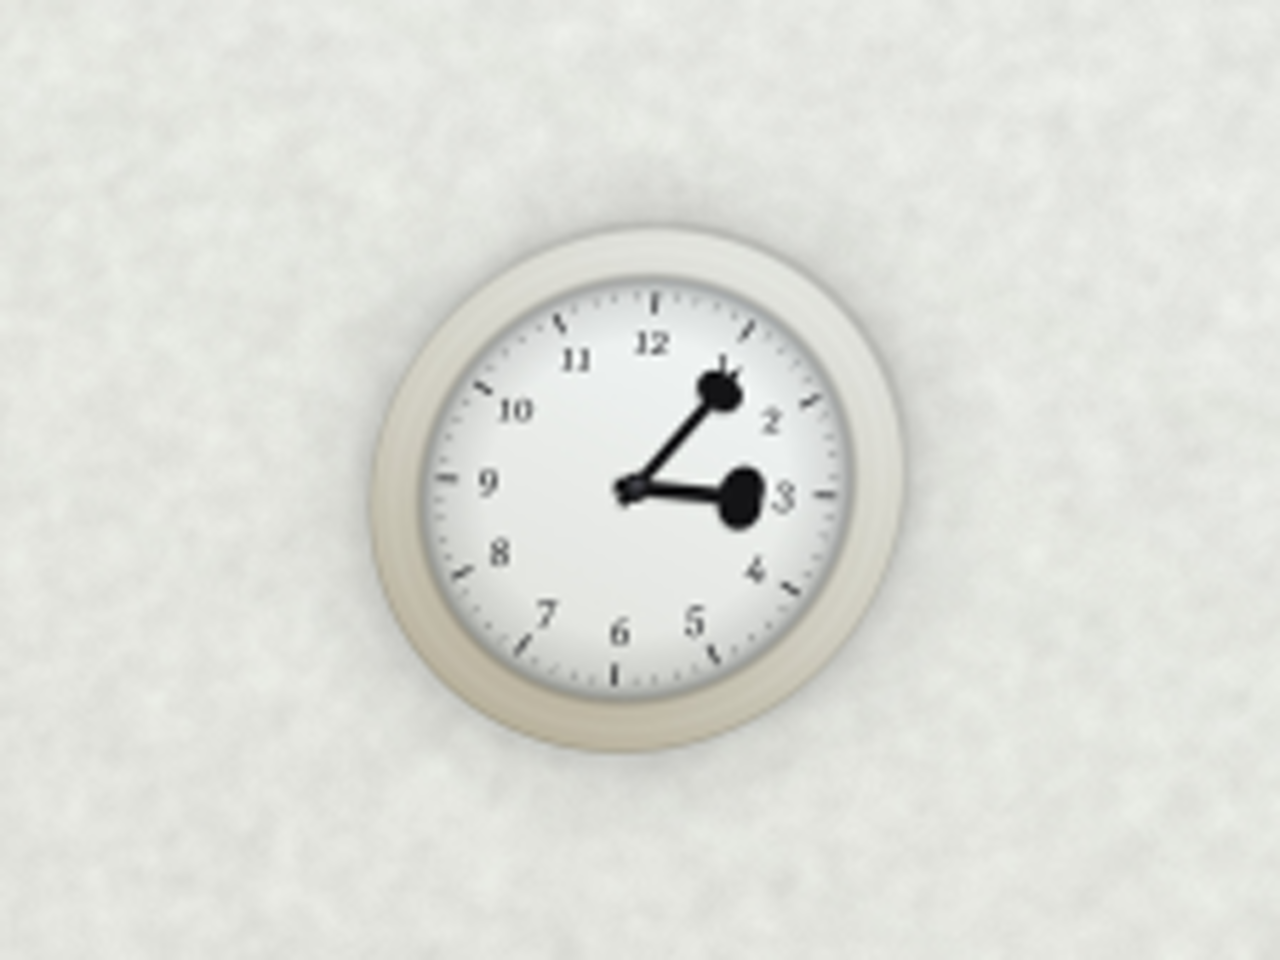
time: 3:06
